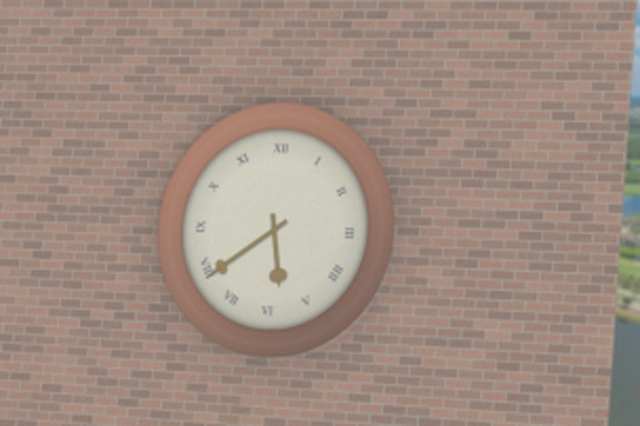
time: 5:39
